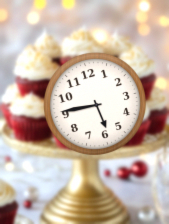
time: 5:46
